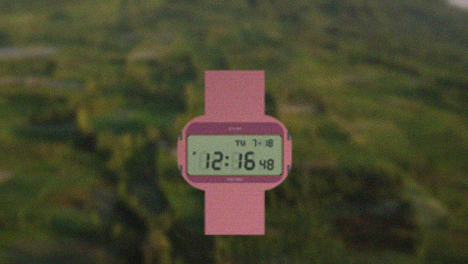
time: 12:16:48
